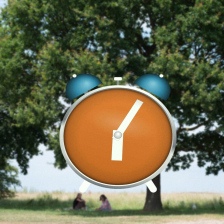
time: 6:05
